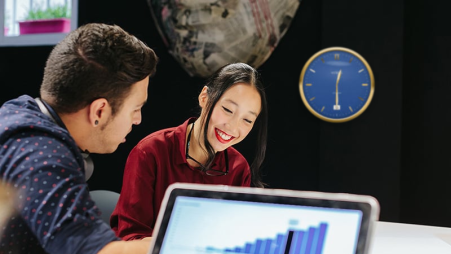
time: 12:30
